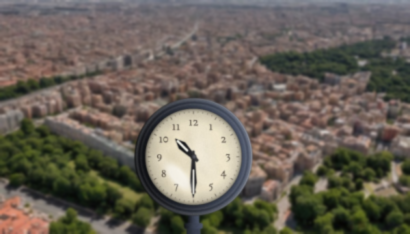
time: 10:30
